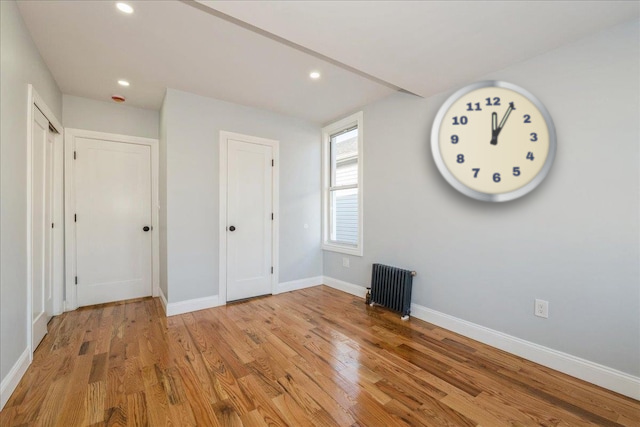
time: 12:05
